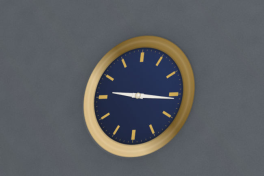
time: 9:16
